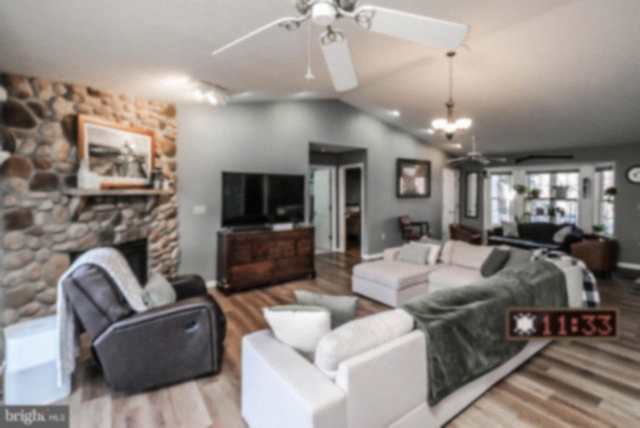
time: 11:33
